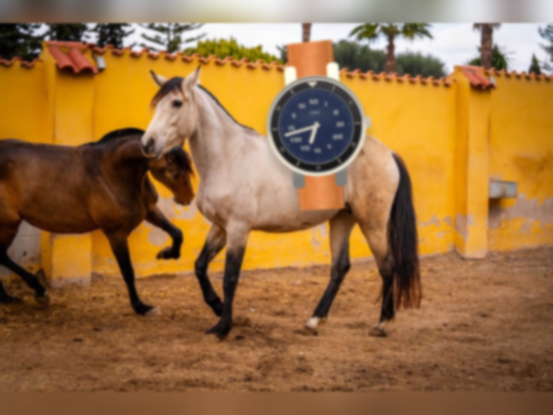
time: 6:43
